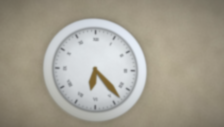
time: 6:23
